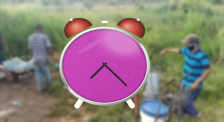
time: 7:23
